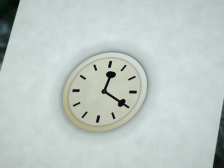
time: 12:20
